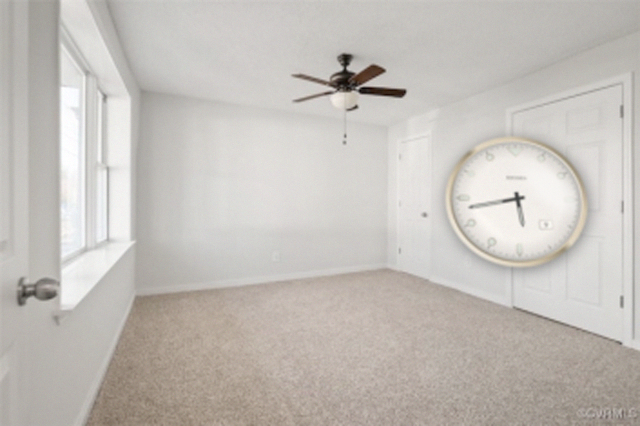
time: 5:43
